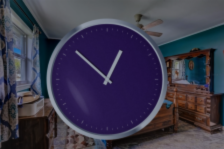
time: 12:52
